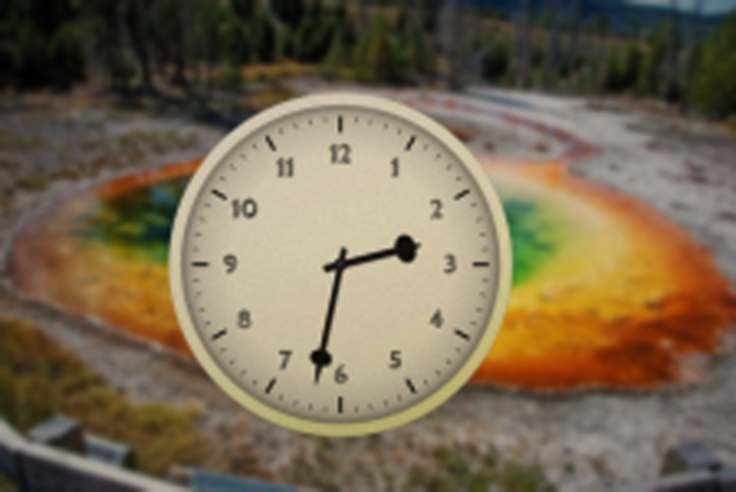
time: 2:32
